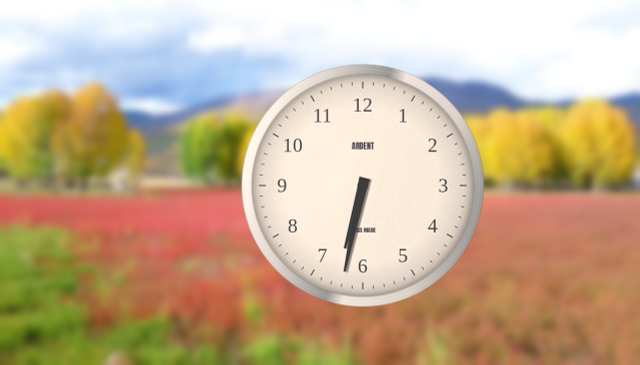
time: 6:32
